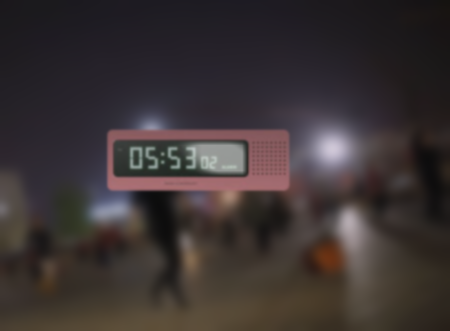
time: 5:53:02
